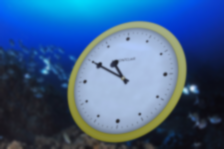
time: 10:50
